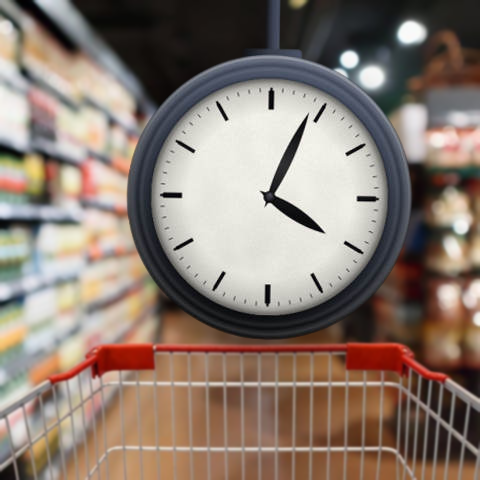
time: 4:04
